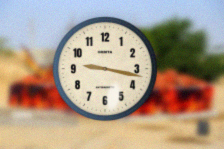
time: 9:17
